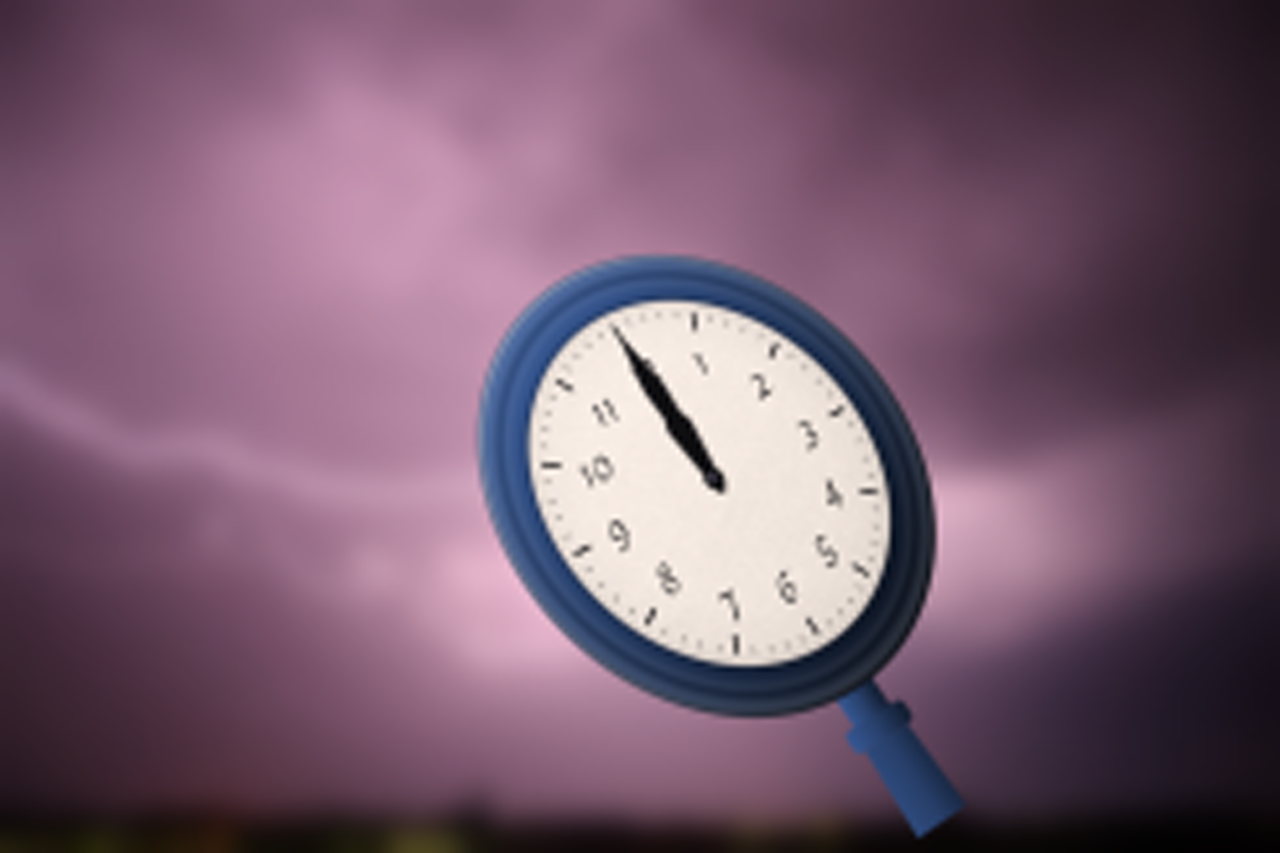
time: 12:00
